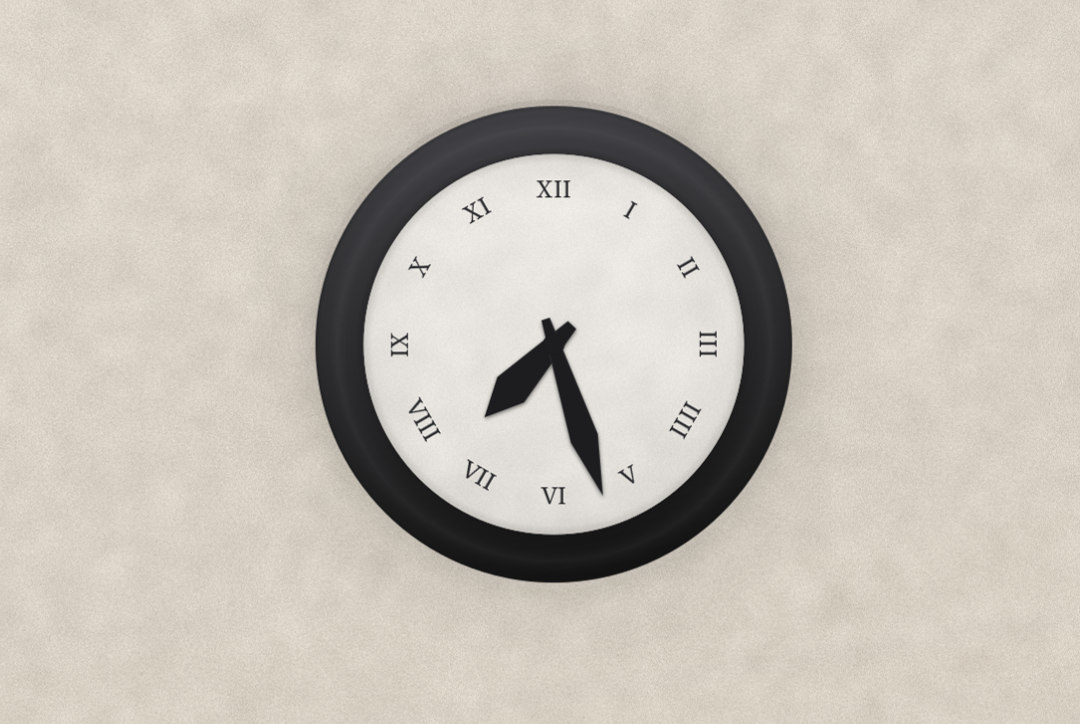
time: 7:27
